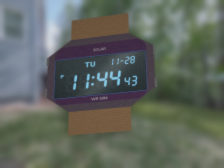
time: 11:44:43
